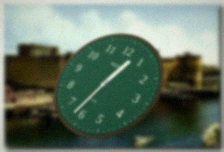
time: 12:32
